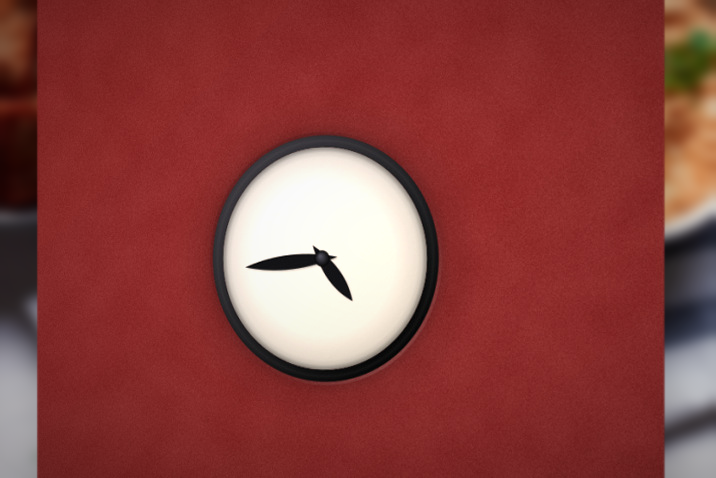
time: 4:44
